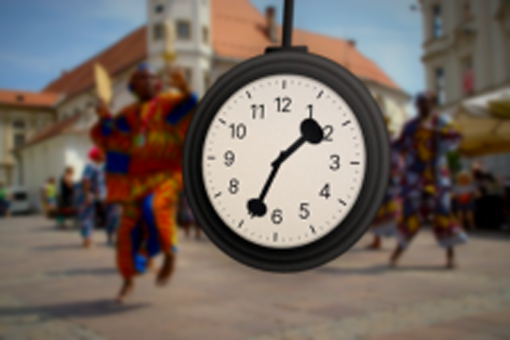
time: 1:34
